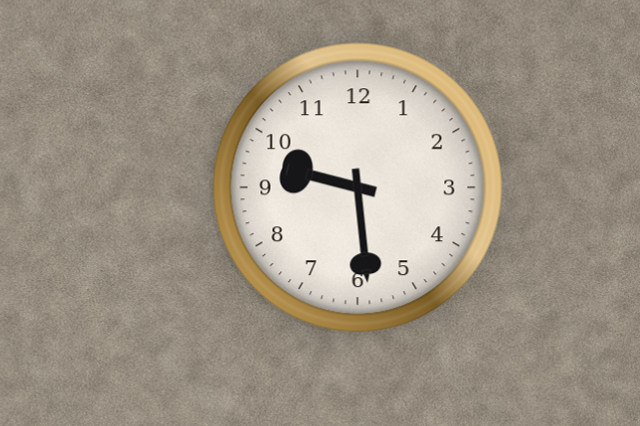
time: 9:29
